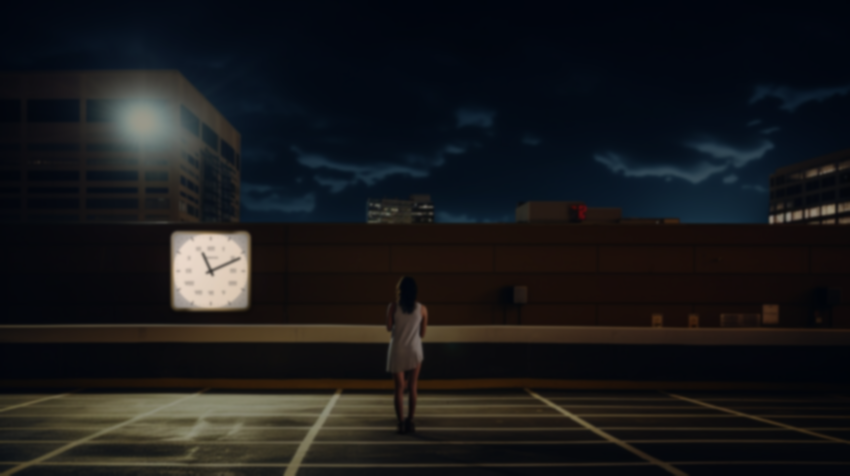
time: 11:11
